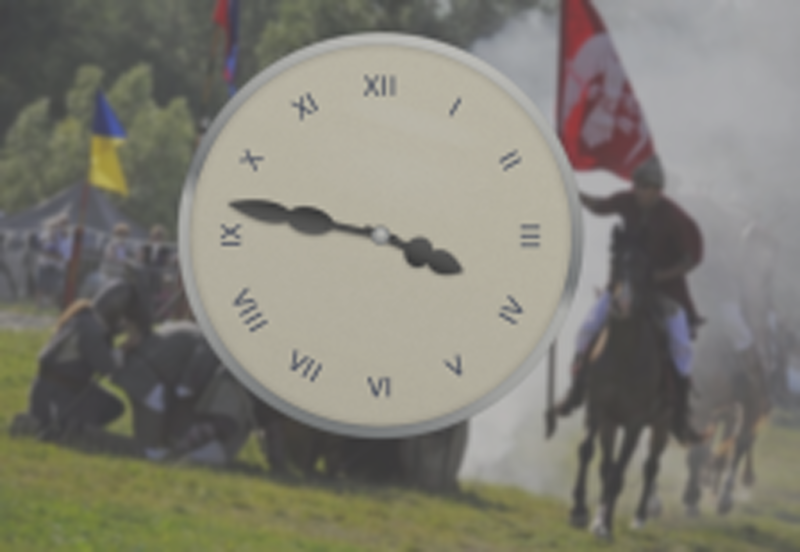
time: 3:47
